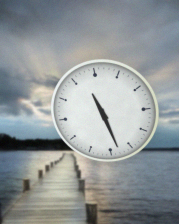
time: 11:28
